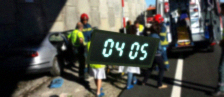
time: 4:05
